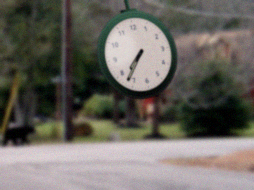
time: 7:37
